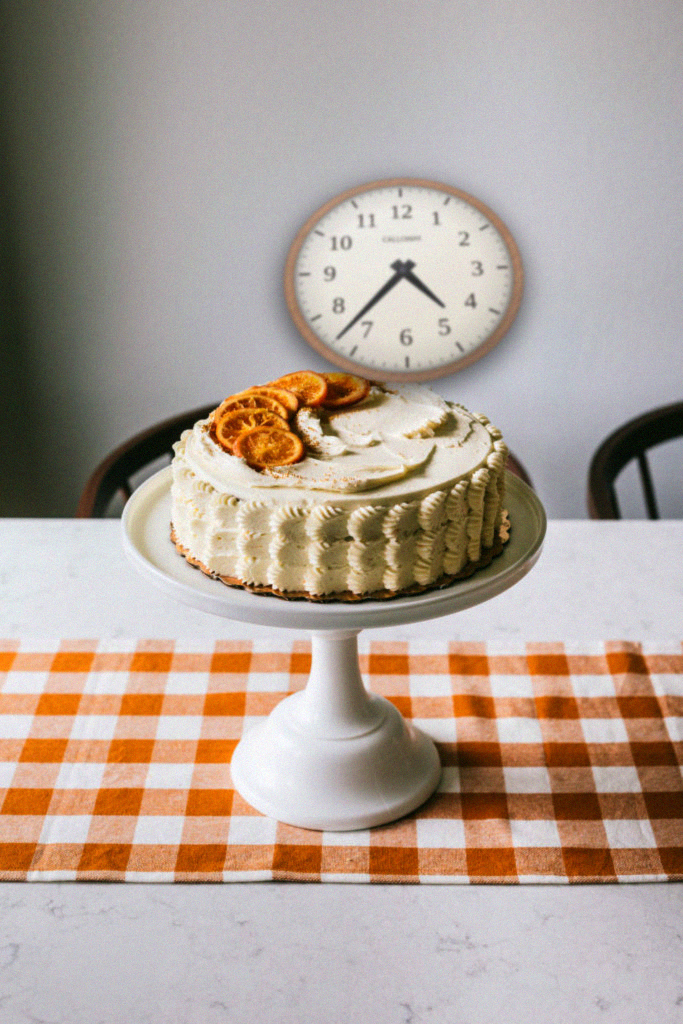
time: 4:37
